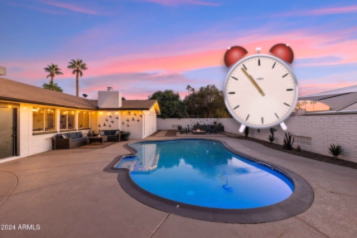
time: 10:54
